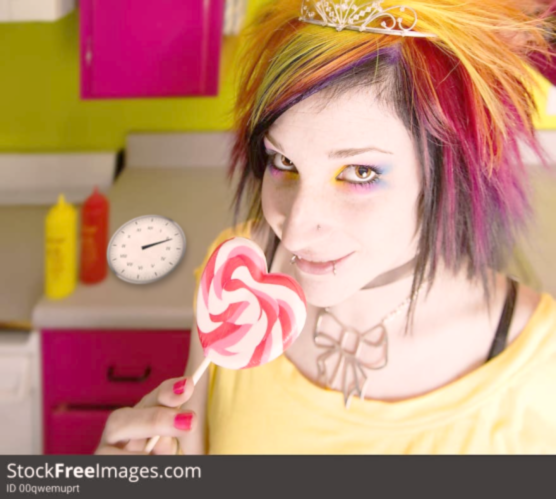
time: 2:11
